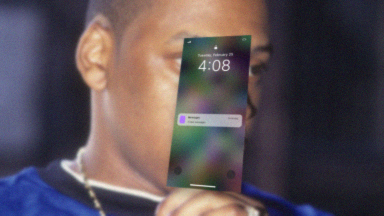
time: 4:08
